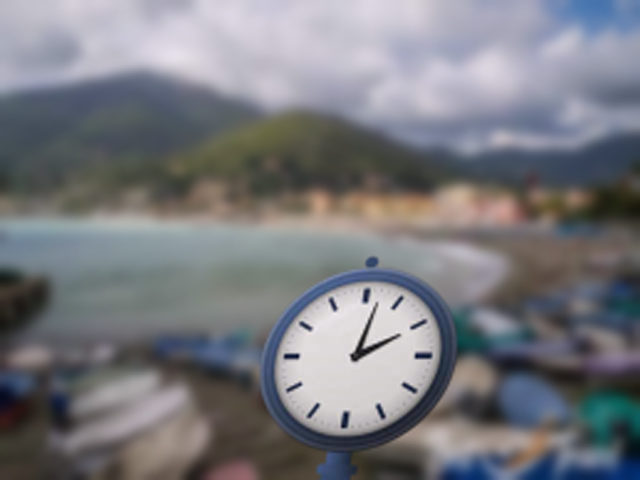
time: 2:02
